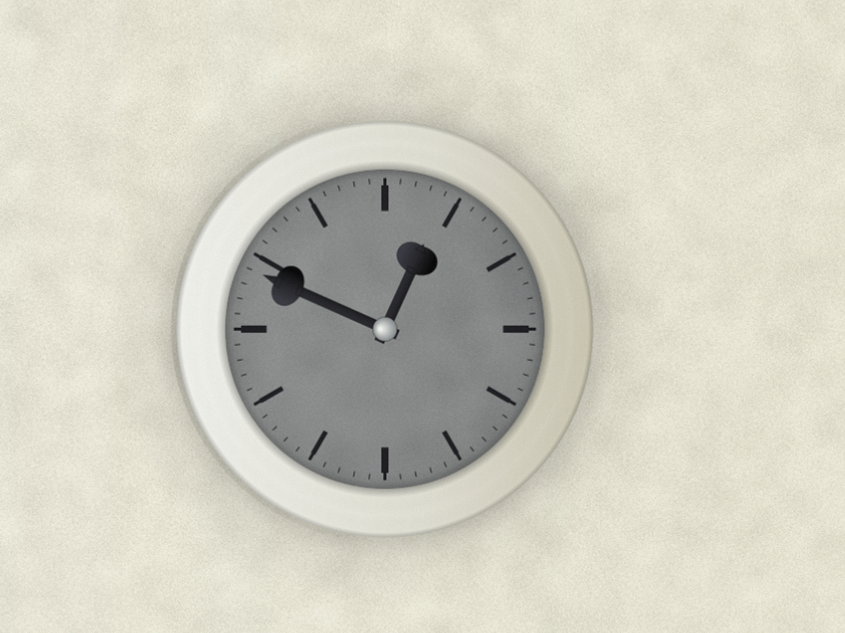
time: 12:49
